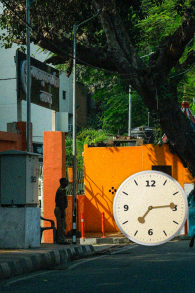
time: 7:14
